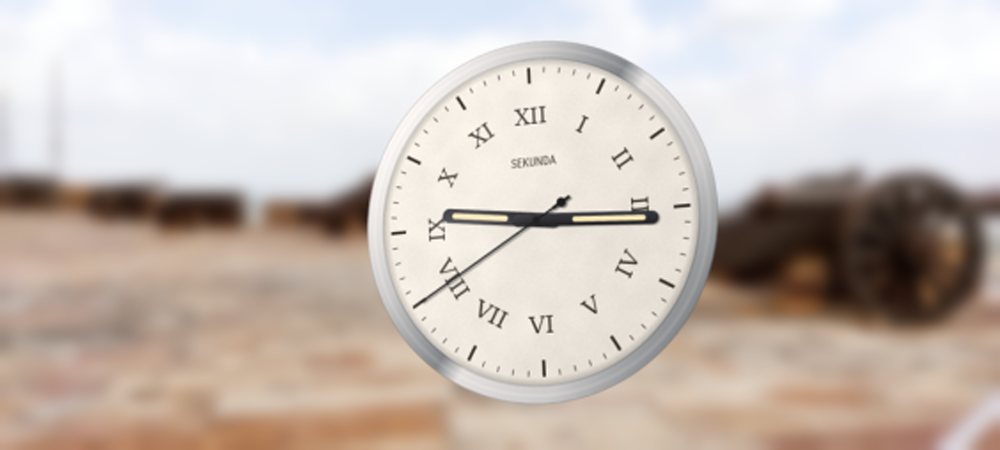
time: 9:15:40
